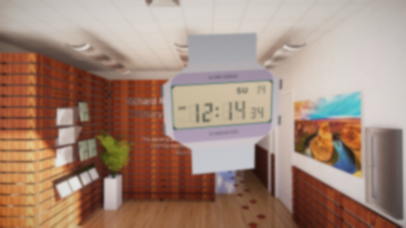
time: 12:14
